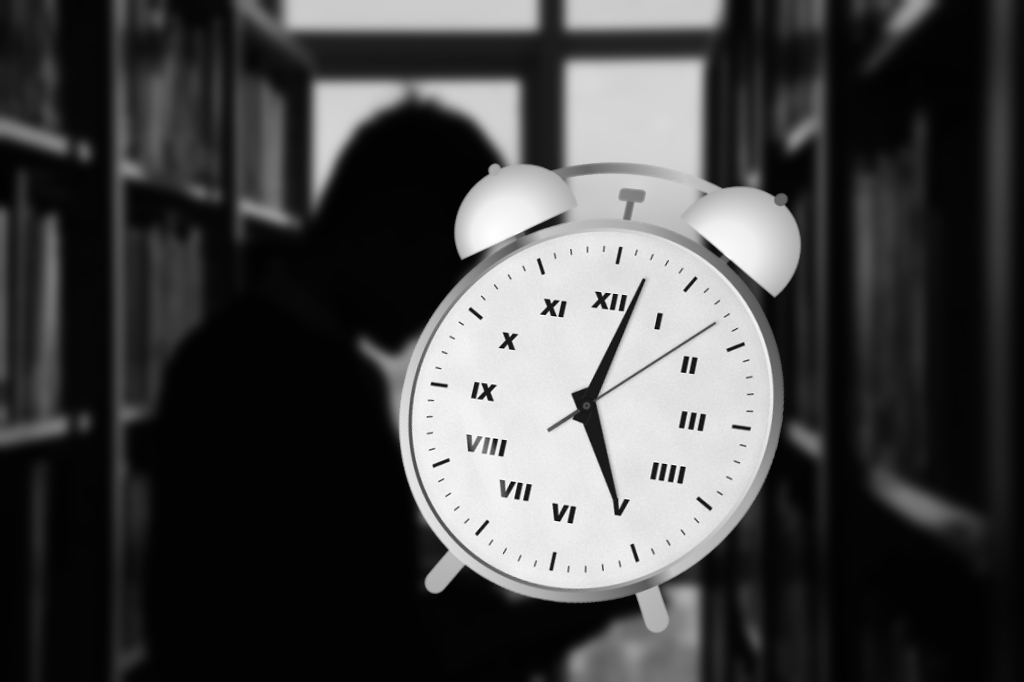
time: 5:02:08
